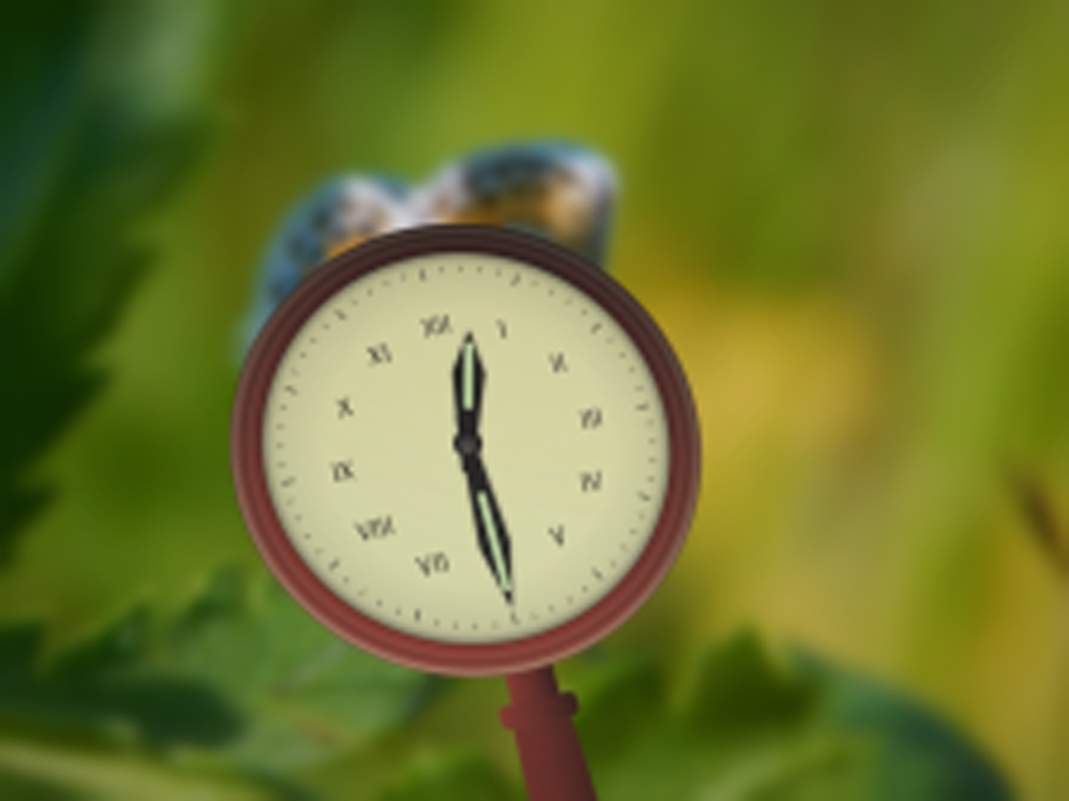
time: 12:30
